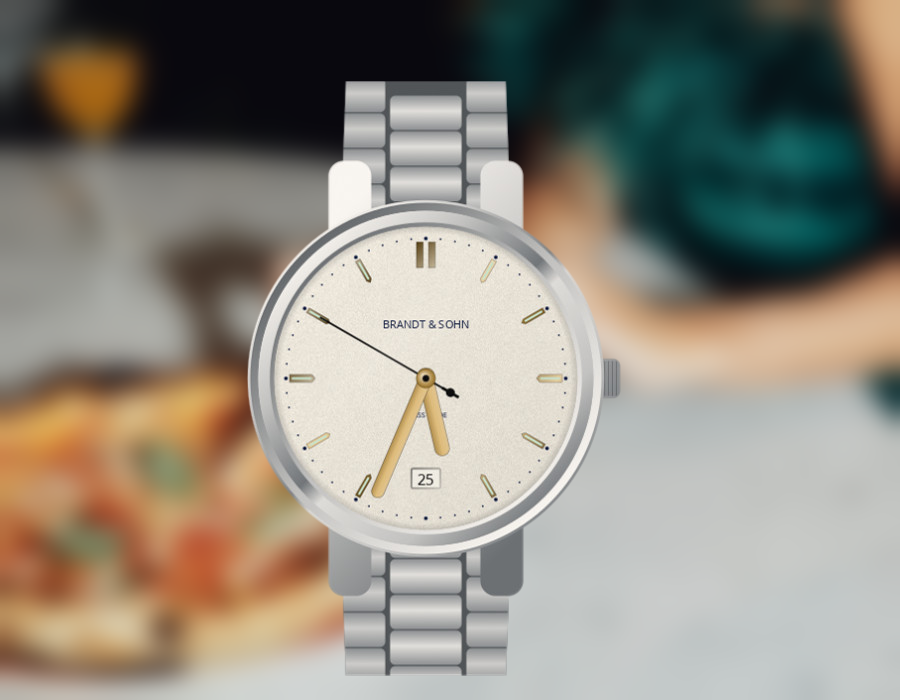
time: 5:33:50
